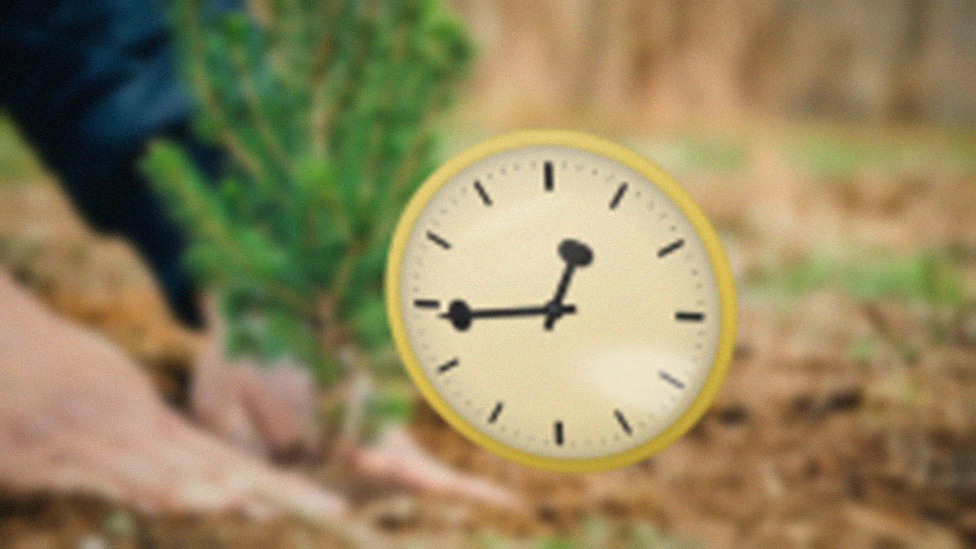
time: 12:44
